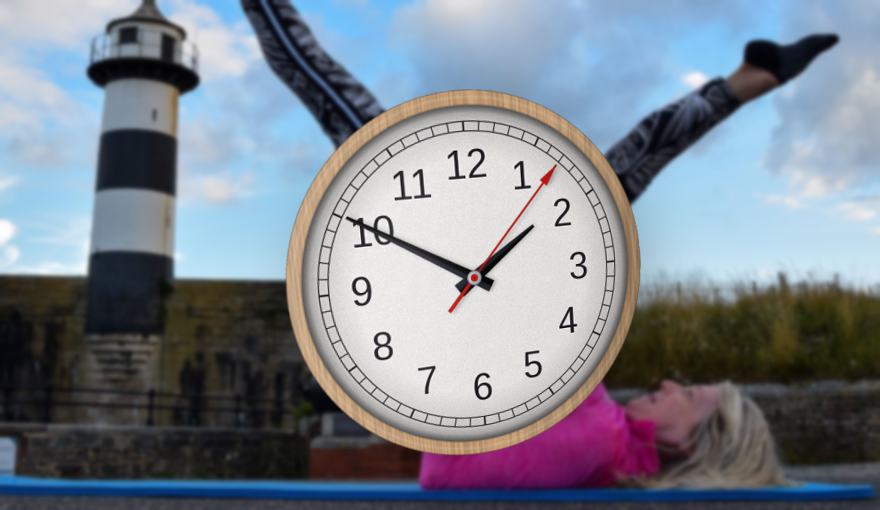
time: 1:50:07
